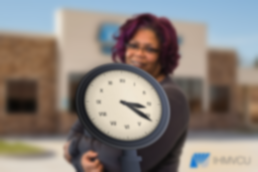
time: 3:21
